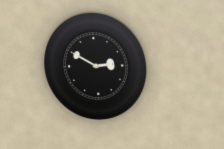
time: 2:50
